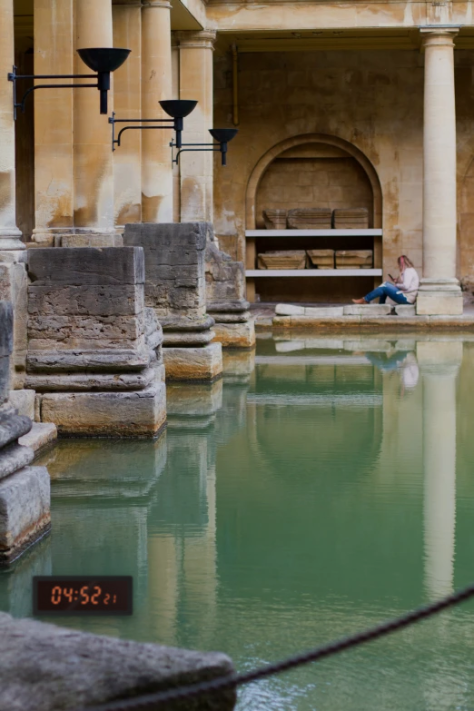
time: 4:52
